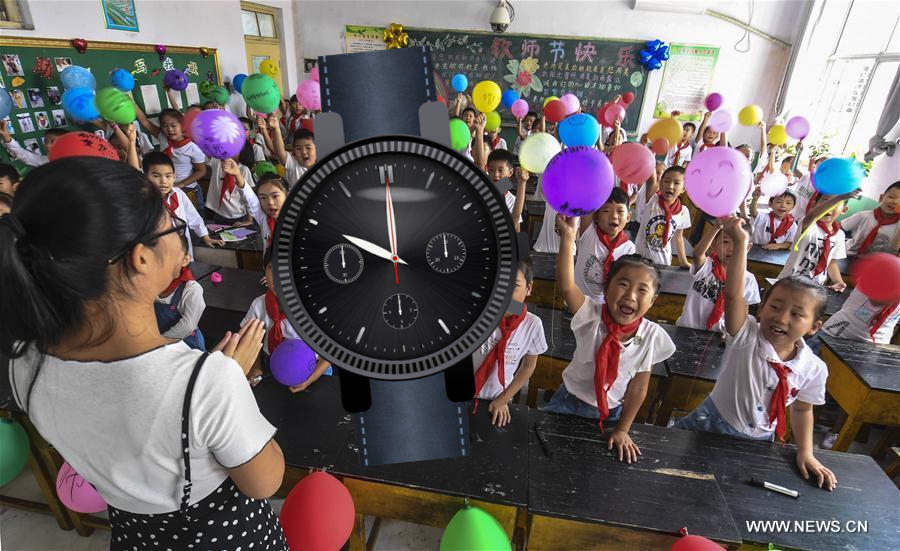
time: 10:00
